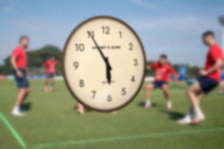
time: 5:55
